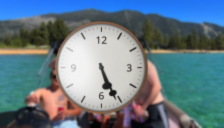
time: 5:26
